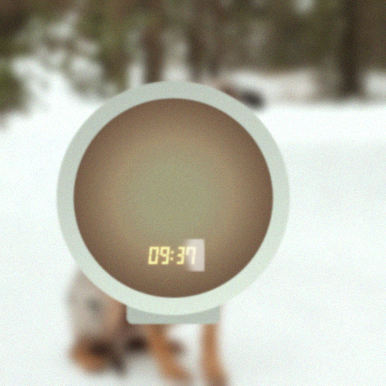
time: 9:37
